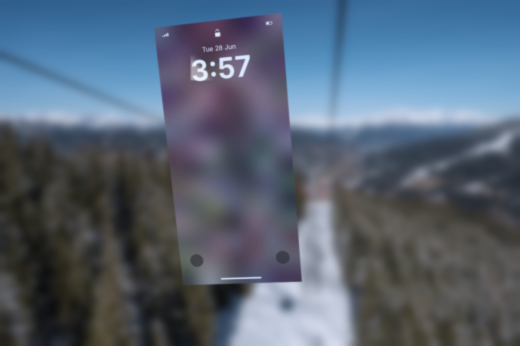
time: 3:57
